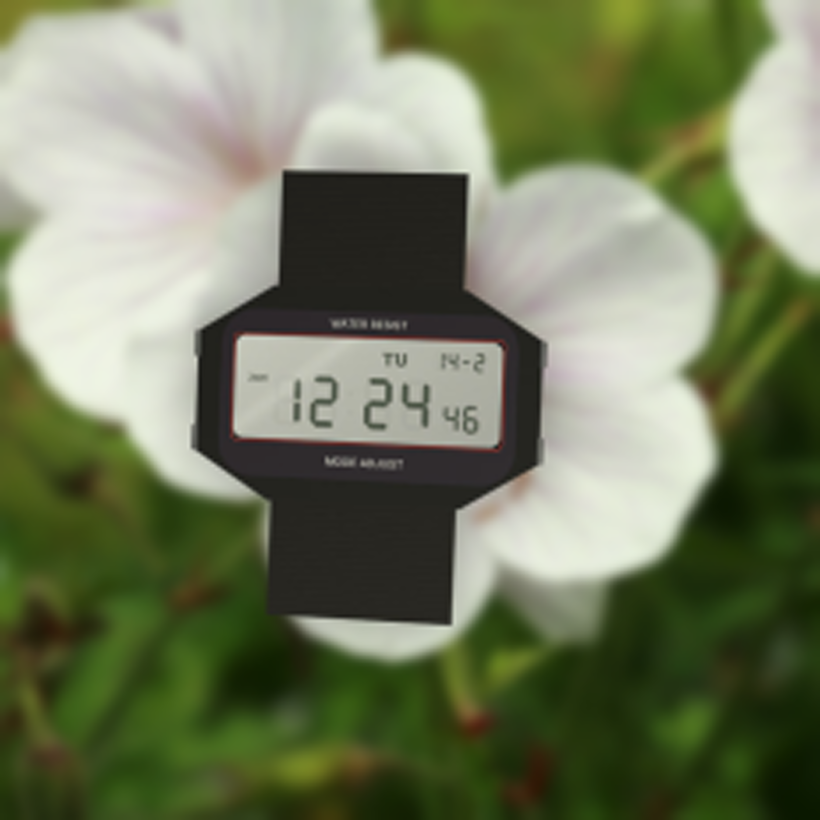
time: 12:24:46
